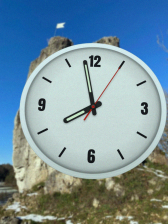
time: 7:58:05
